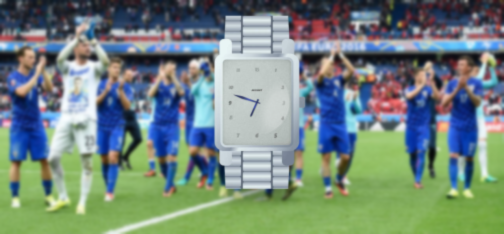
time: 6:48
